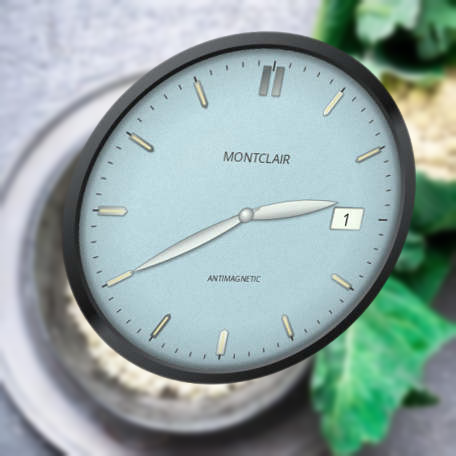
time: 2:40
